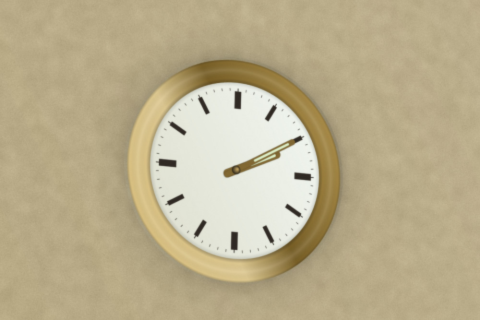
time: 2:10
